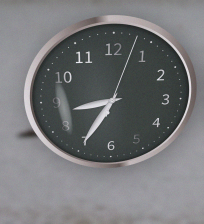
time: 8:35:03
